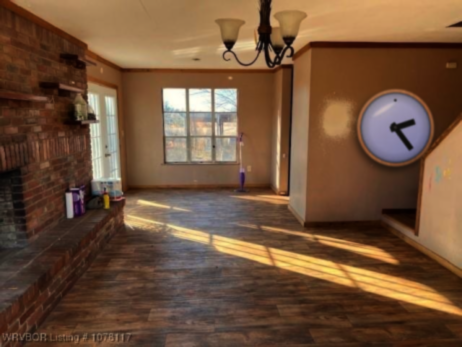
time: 2:24
